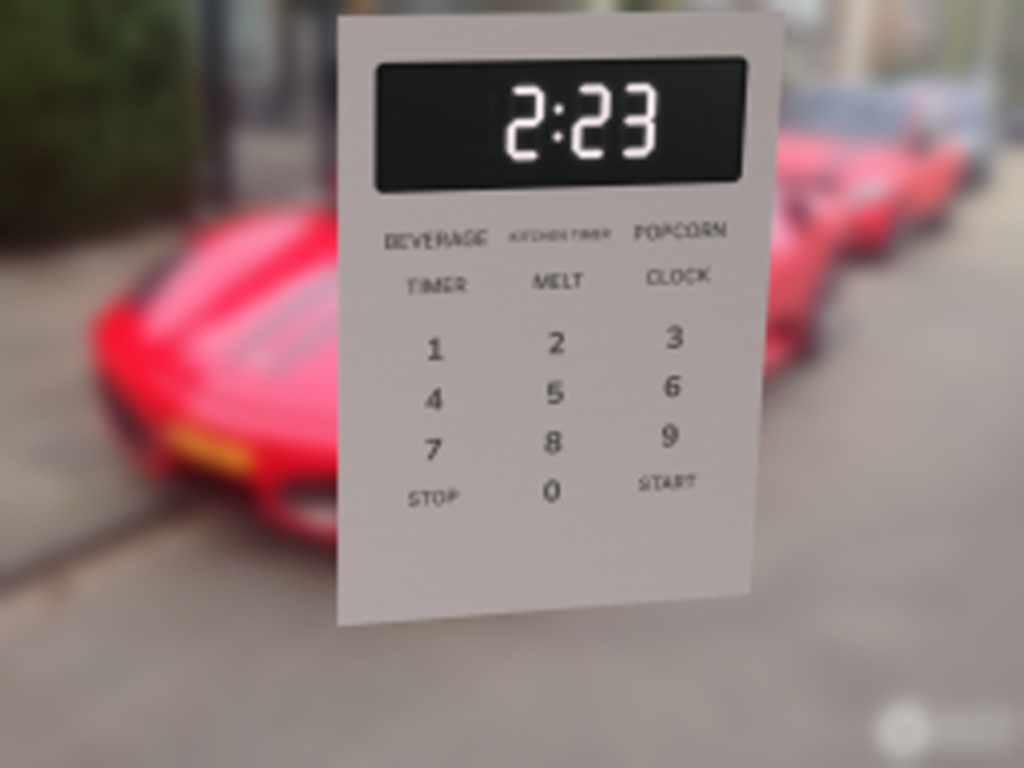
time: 2:23
